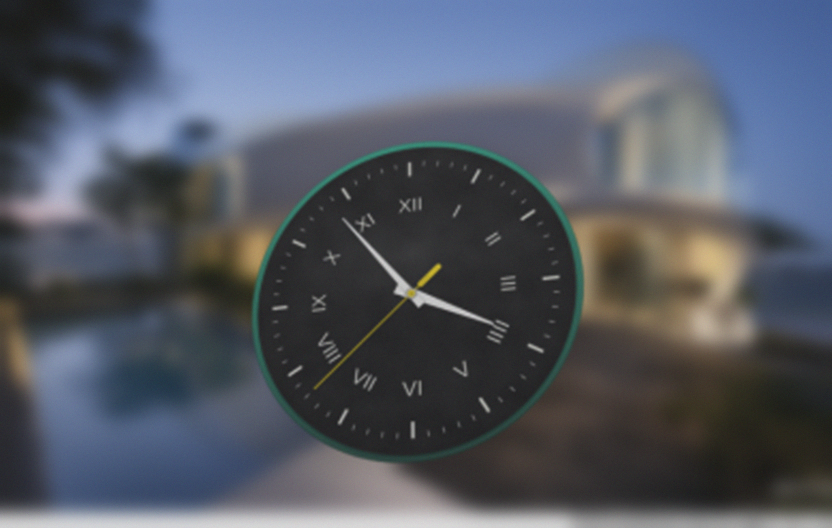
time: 3:53:38
